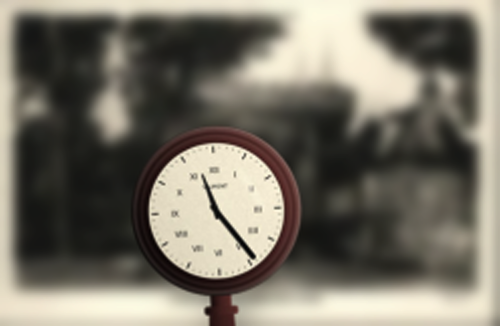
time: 11:24
